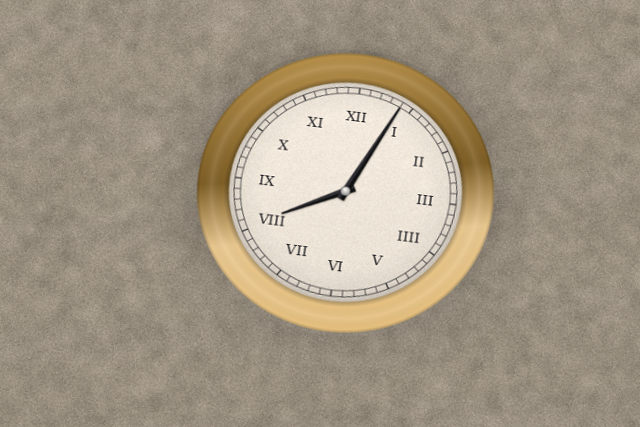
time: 8:04
